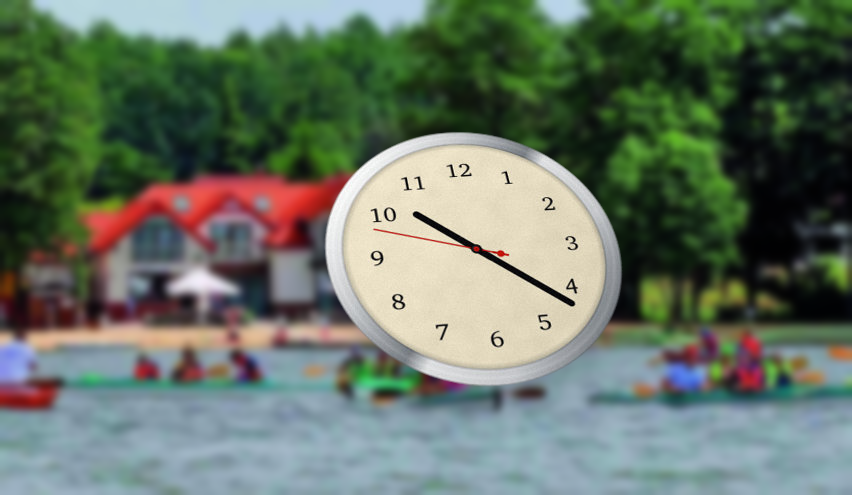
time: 10:21:48
